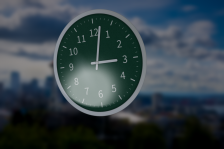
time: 3:02
